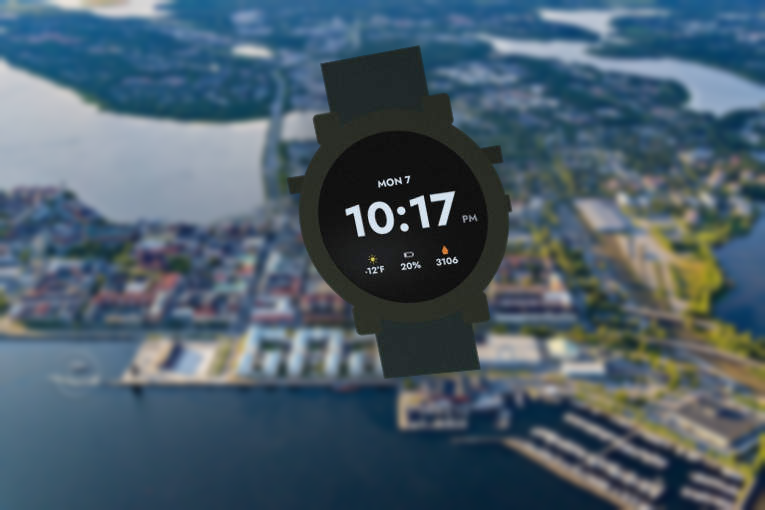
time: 10:17
